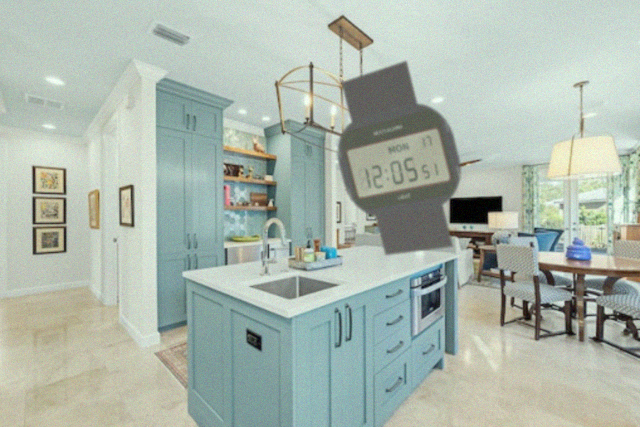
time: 12:05:51
